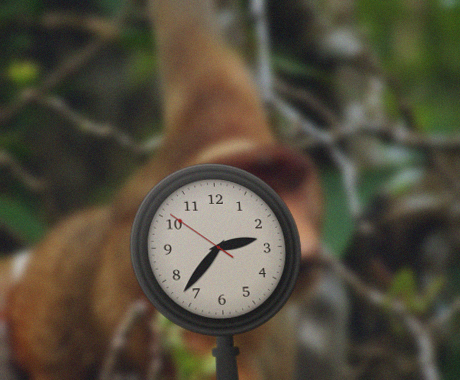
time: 2:36:51
